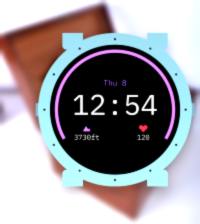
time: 12:54
